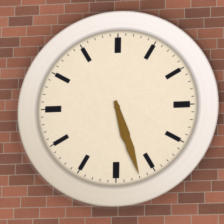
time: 5:27
